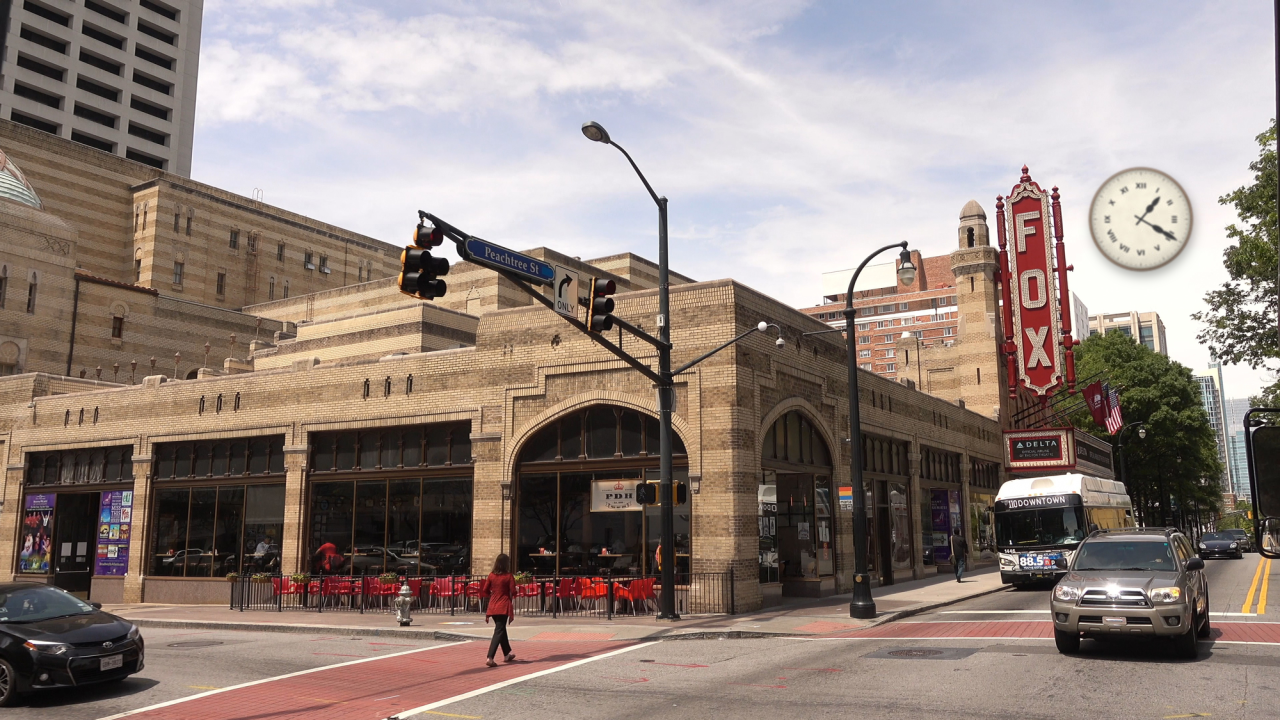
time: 1:20
